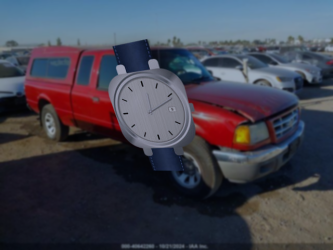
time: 12:11
